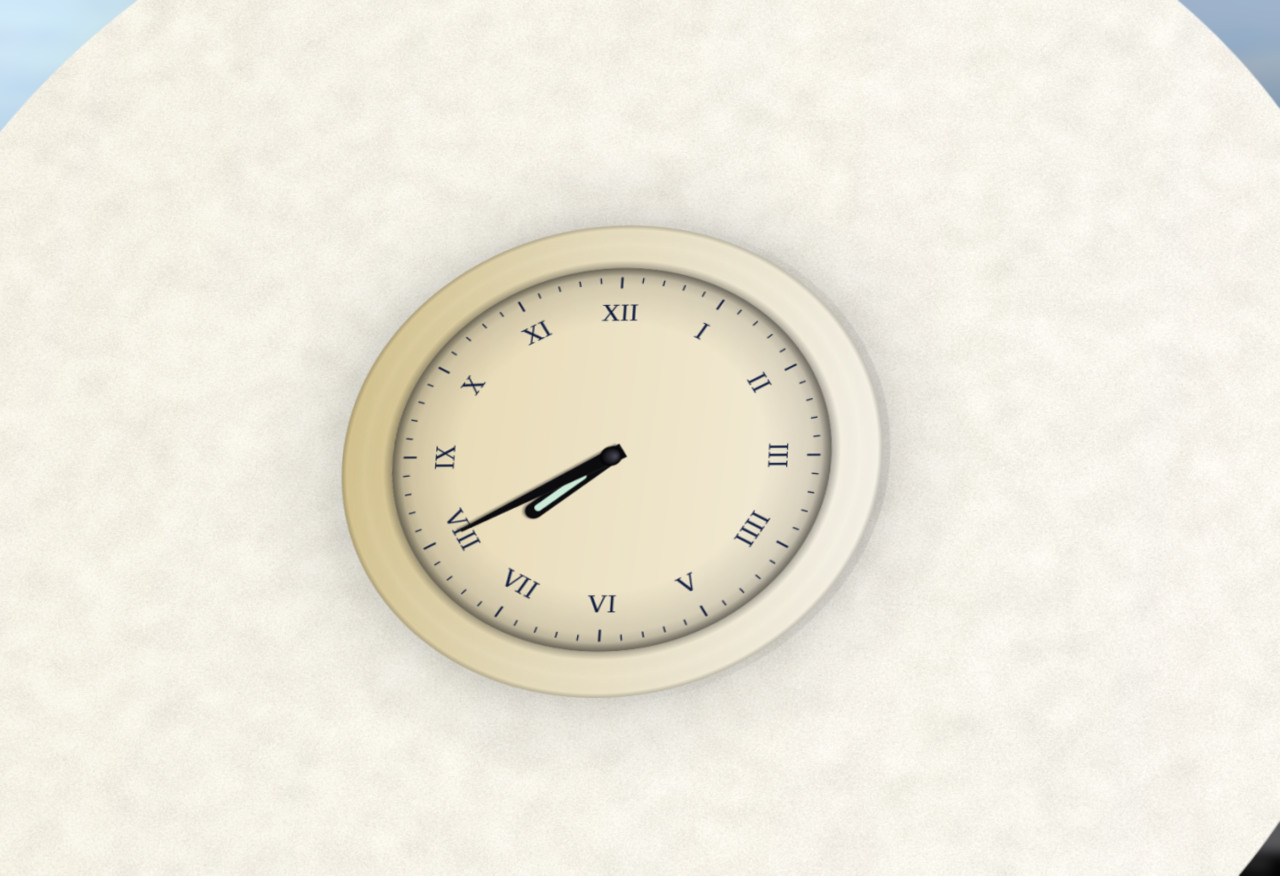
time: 7:40
